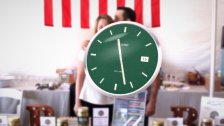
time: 11:27
